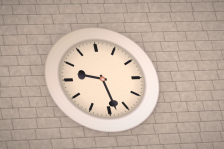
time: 9:28
